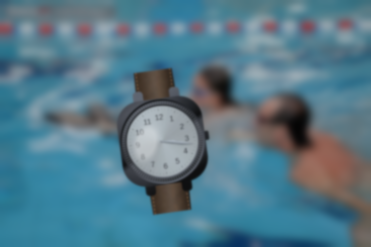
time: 3:17
